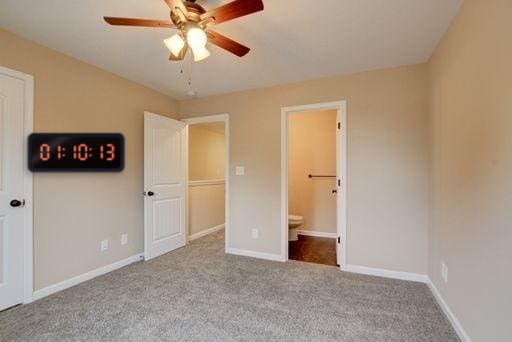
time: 1:10:13
